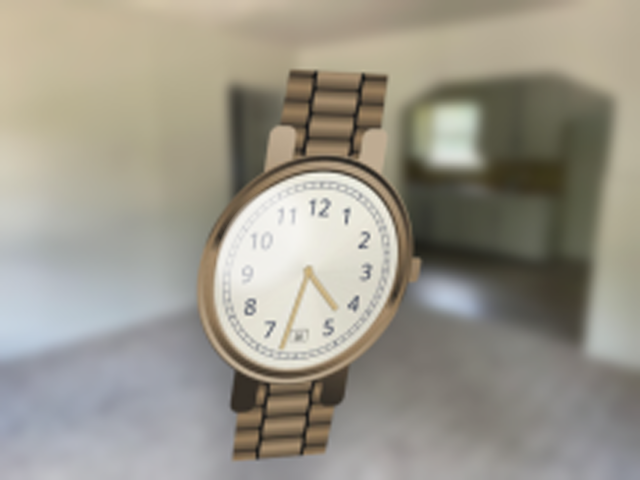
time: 4:32
